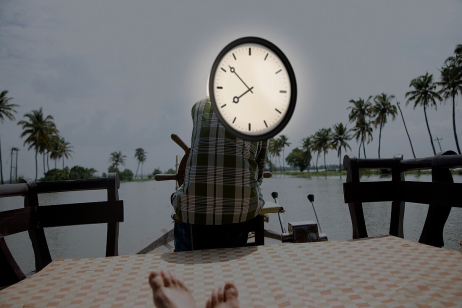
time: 7:52
